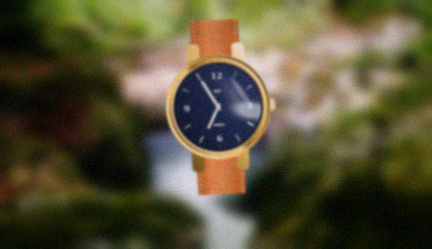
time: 6:55
